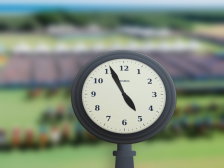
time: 4:56
